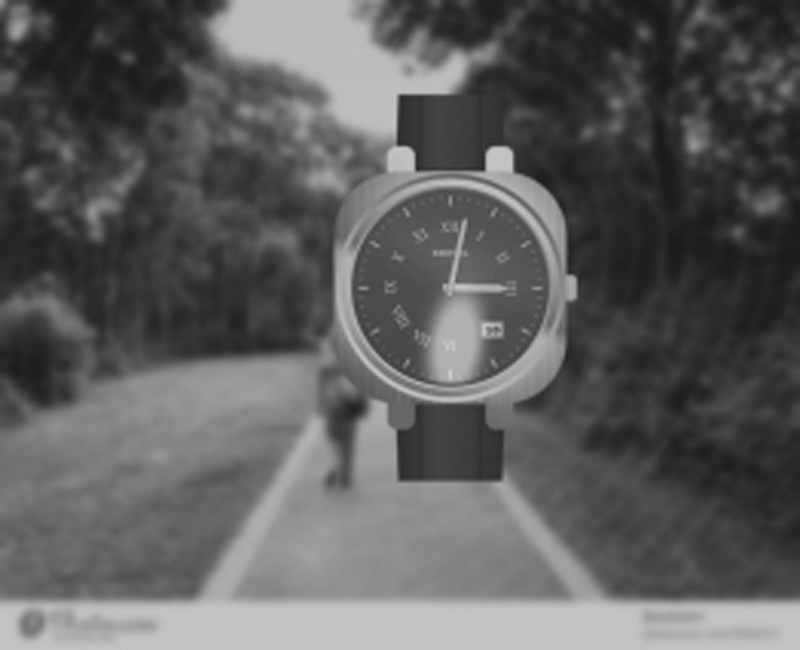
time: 3:02
